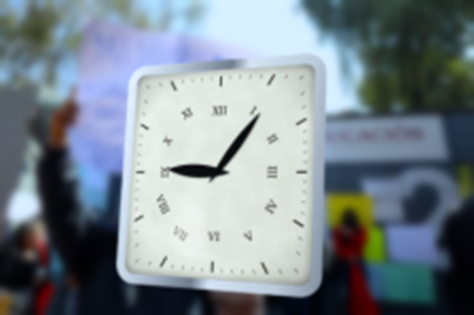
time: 9:06
